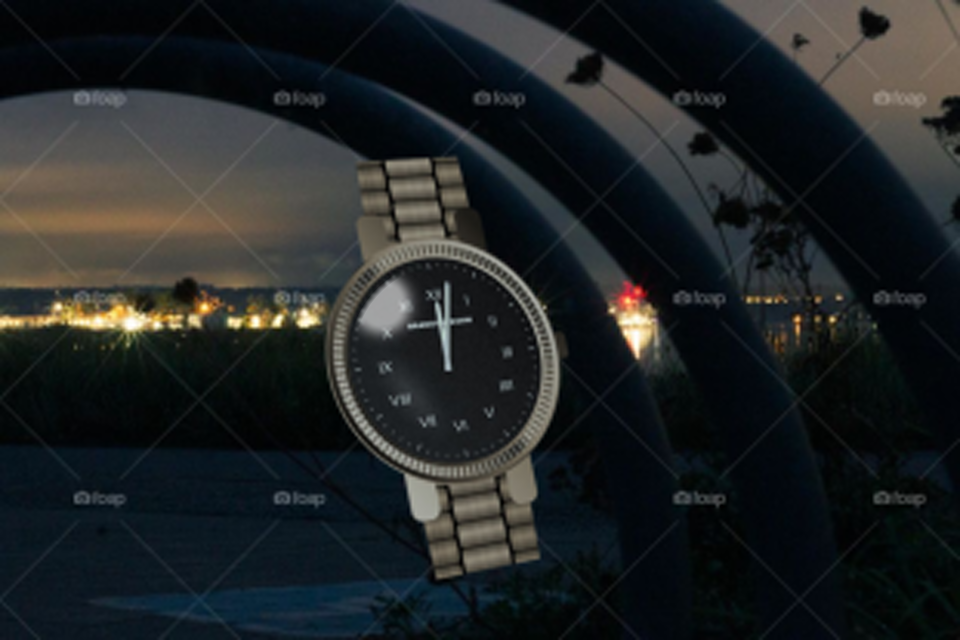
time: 12:02
